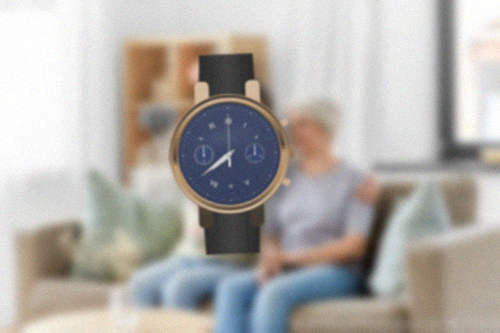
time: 7:39
